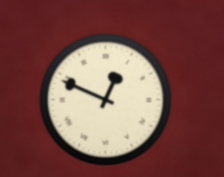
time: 12:49
